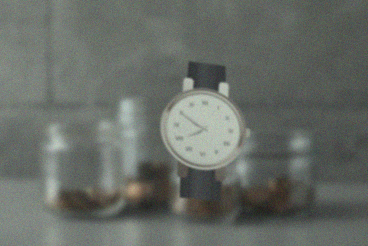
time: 7:50
